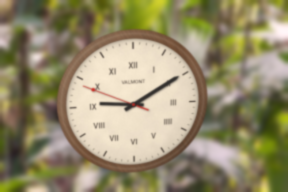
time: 9:09:49
